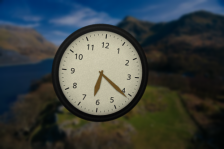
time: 6:21
